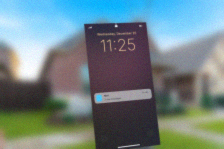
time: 11:25
